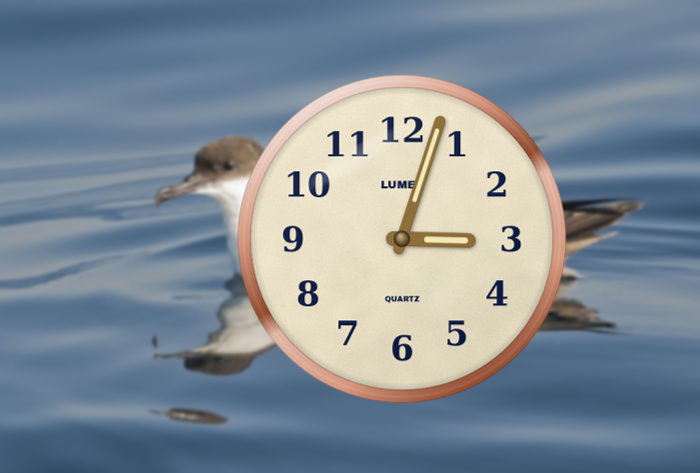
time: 3:03
